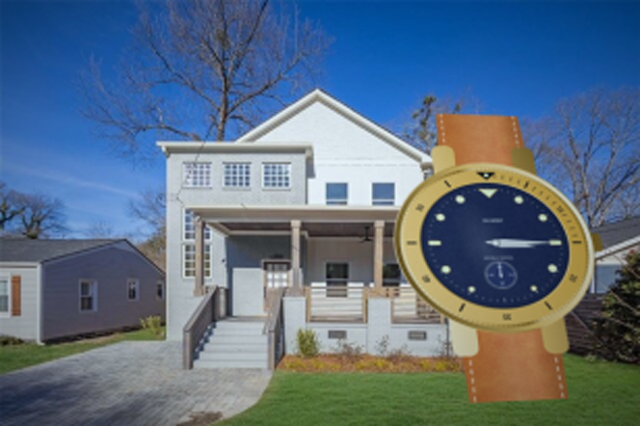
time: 3:15
